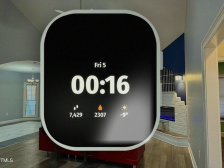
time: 0:16
